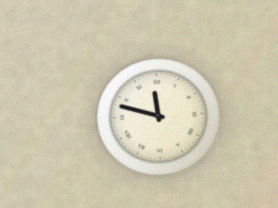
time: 11:48
